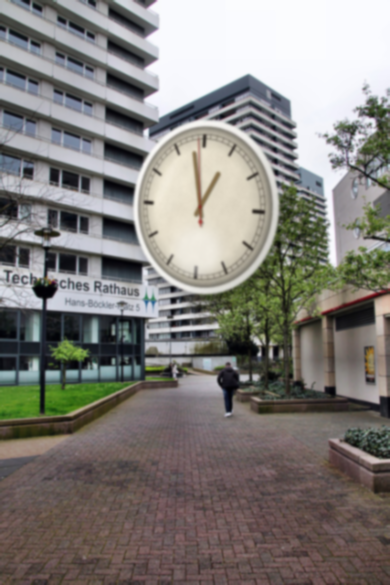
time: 12:57:59
